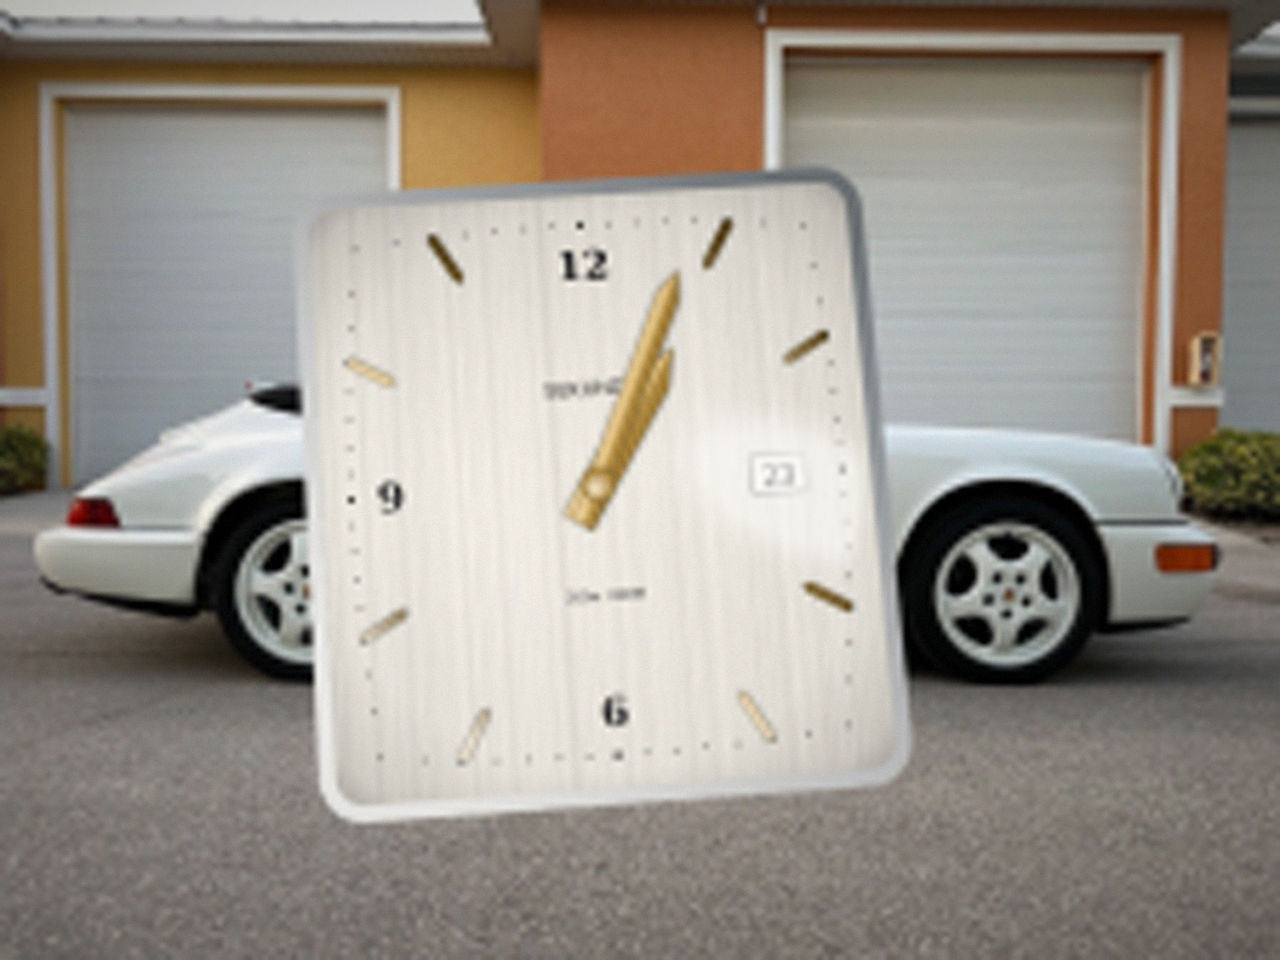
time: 1:04
